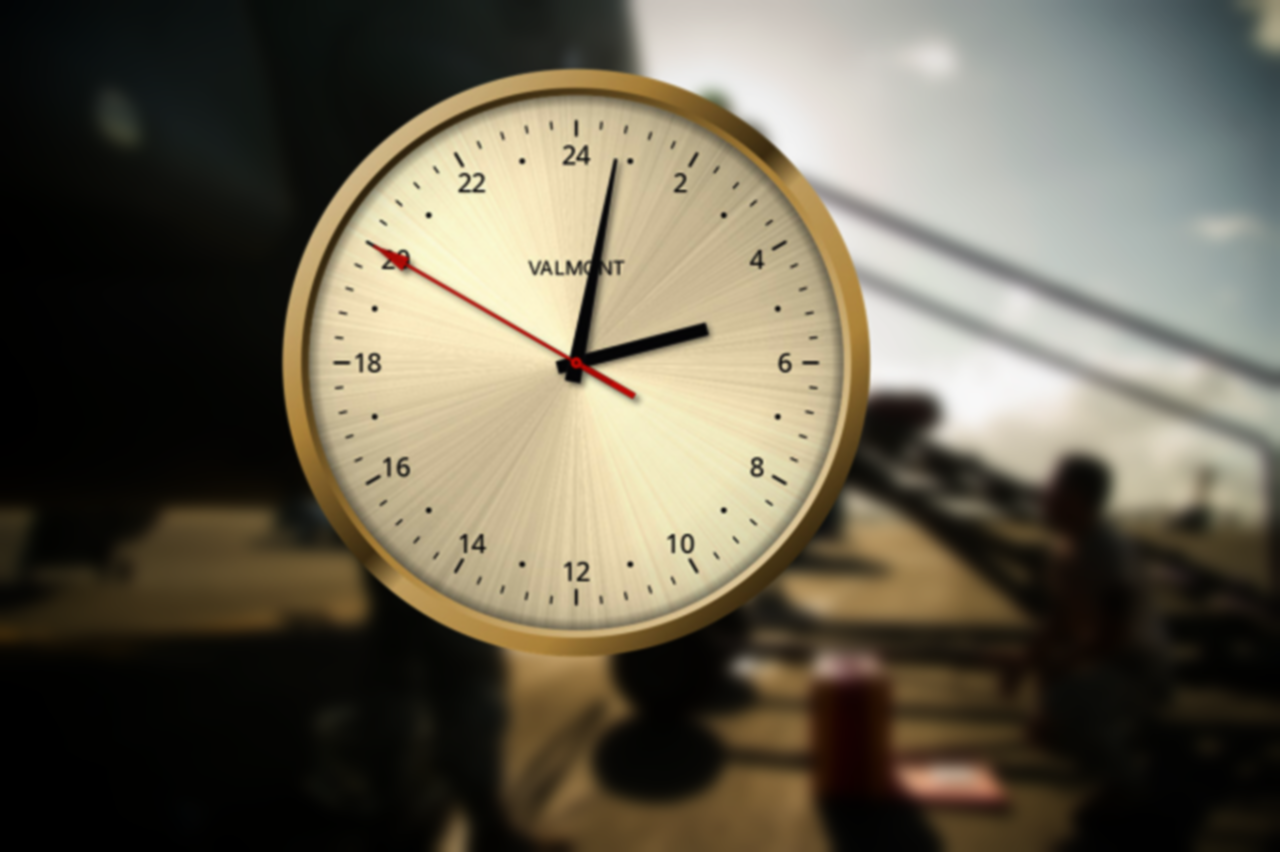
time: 5:01:50
